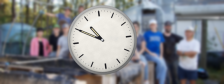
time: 10:50
